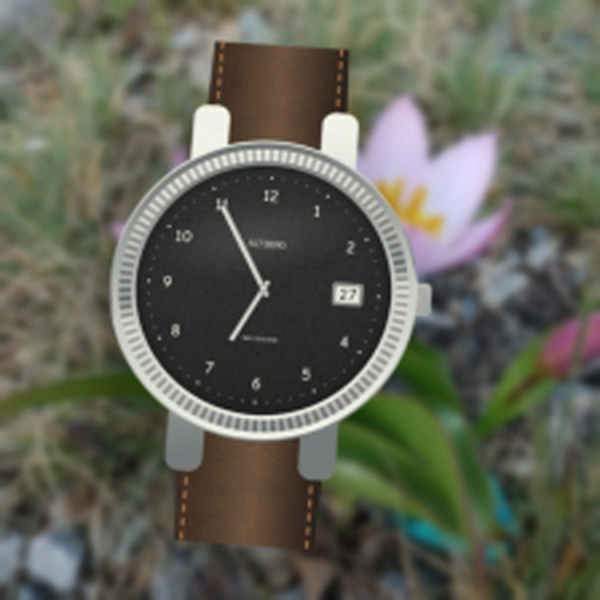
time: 6:55
